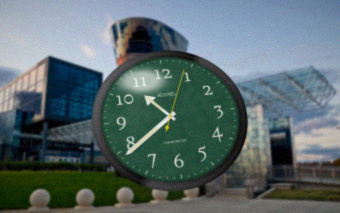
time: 10:39:04
